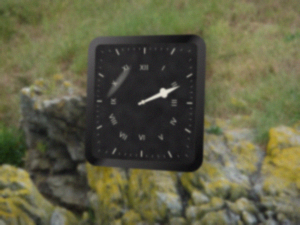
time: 2:11
